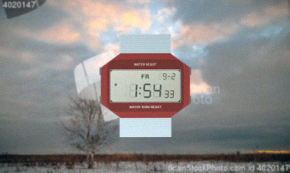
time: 1:54:33
